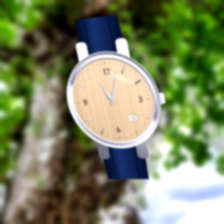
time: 11:03
